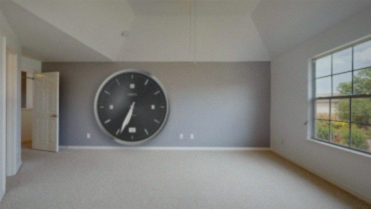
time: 6:34
